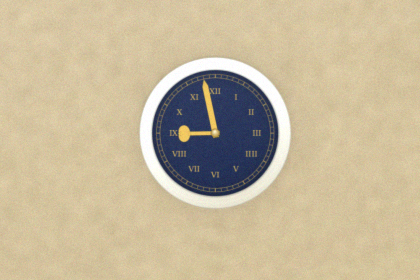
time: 8:58
